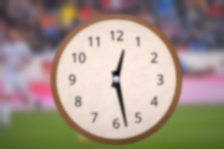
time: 12:28
